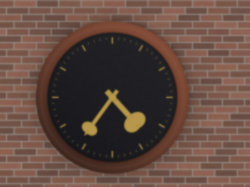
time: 4:36
